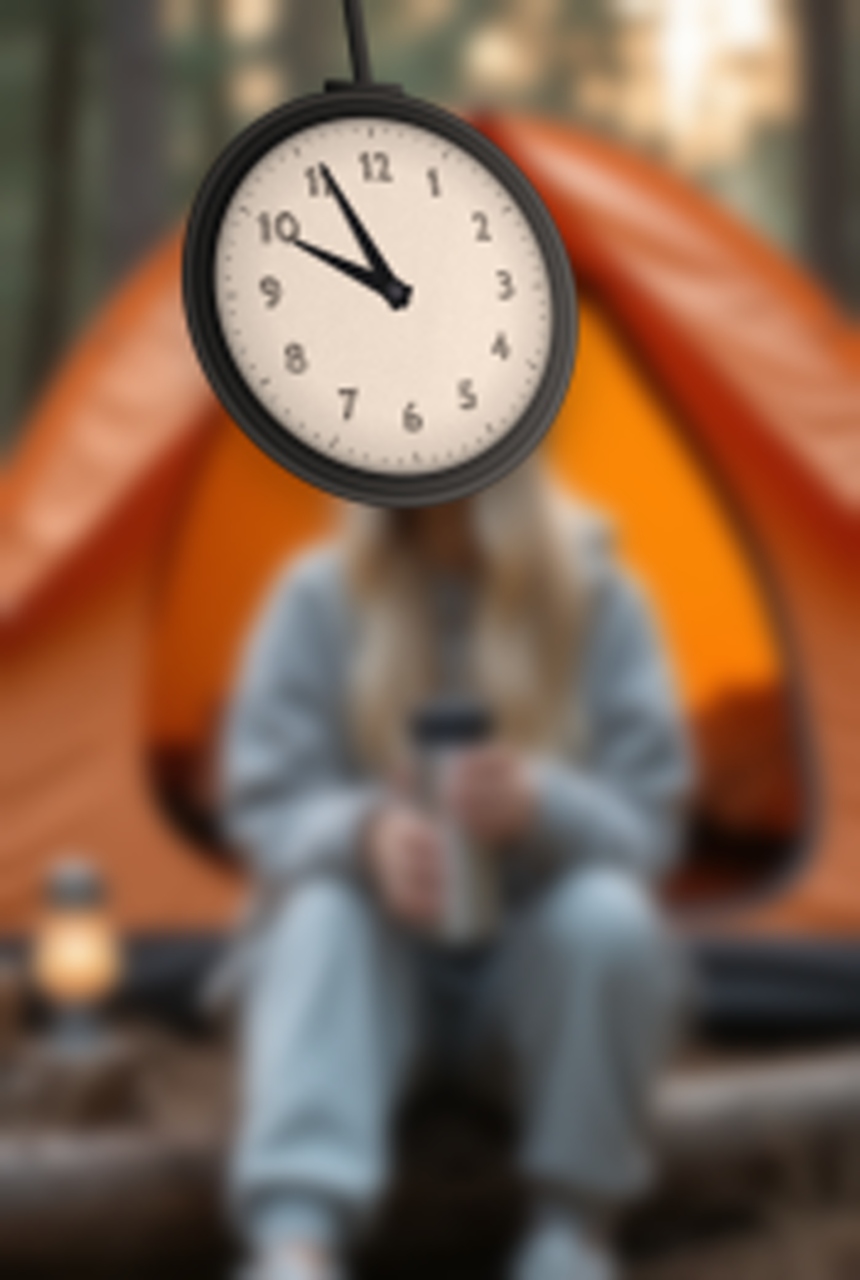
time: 9:56
